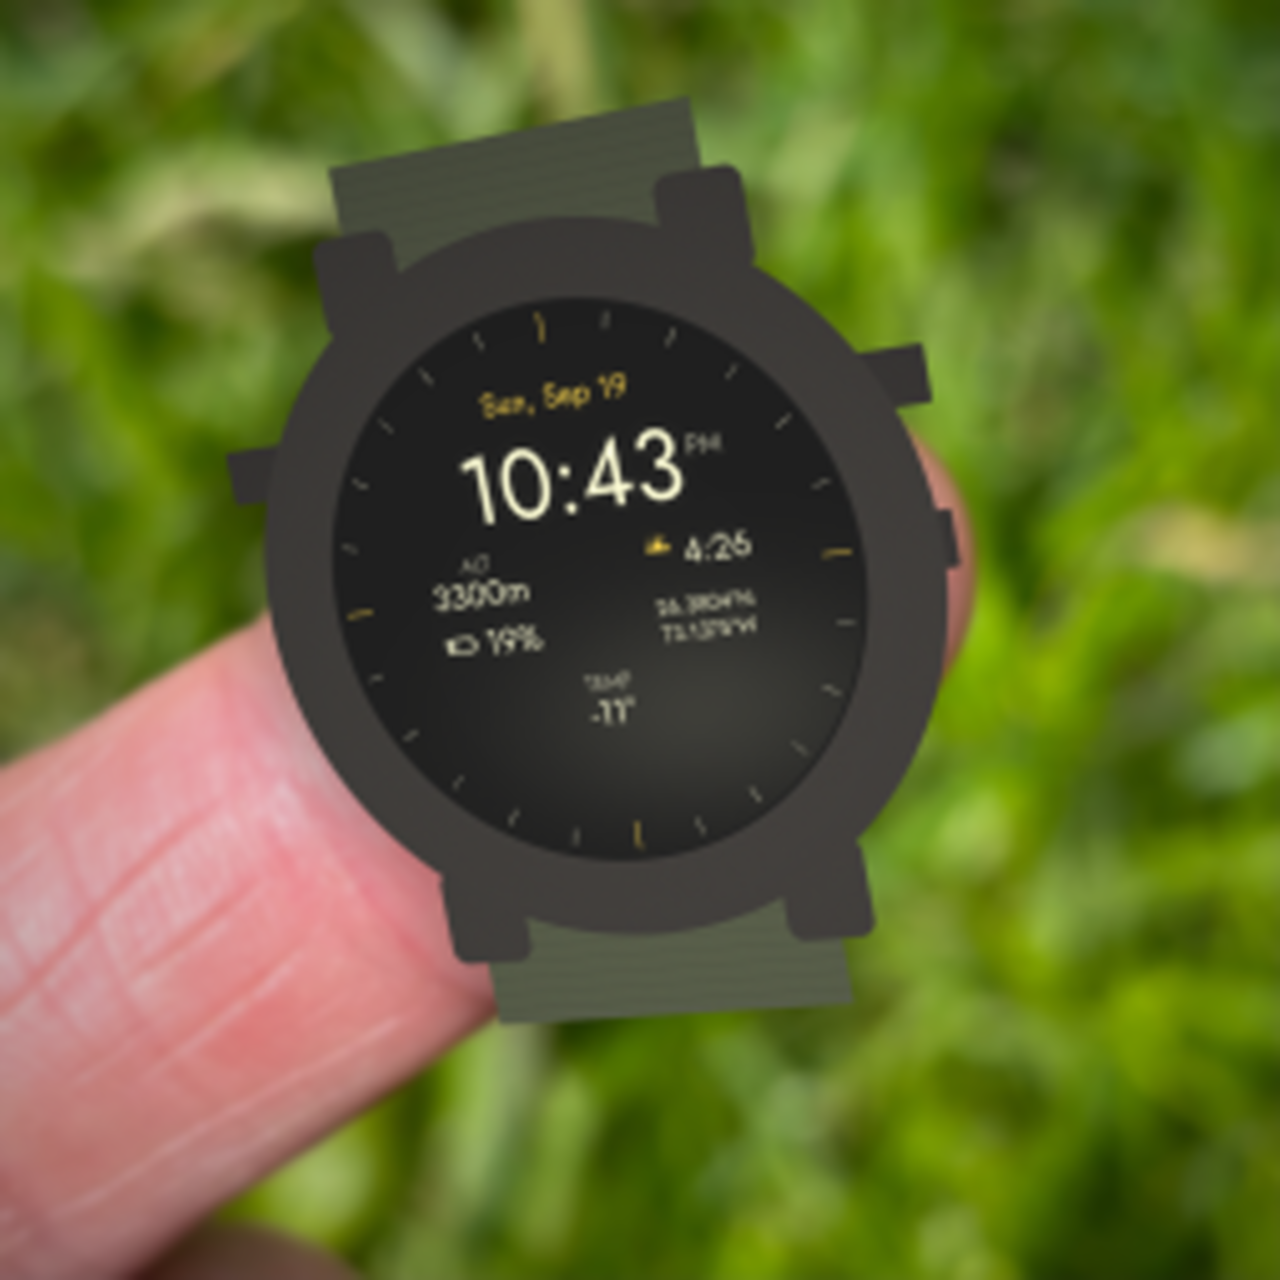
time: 10:43
